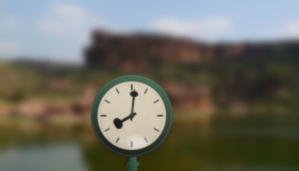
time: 8:01
